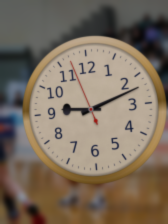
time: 9:11:57
